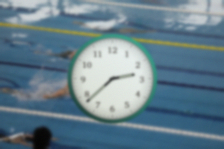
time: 2:38
